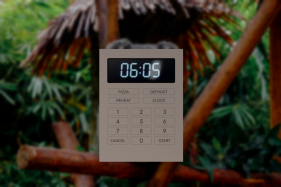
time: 6:05
